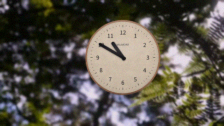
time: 10:50
